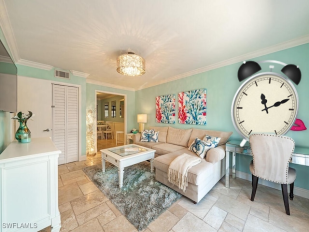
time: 11:11
